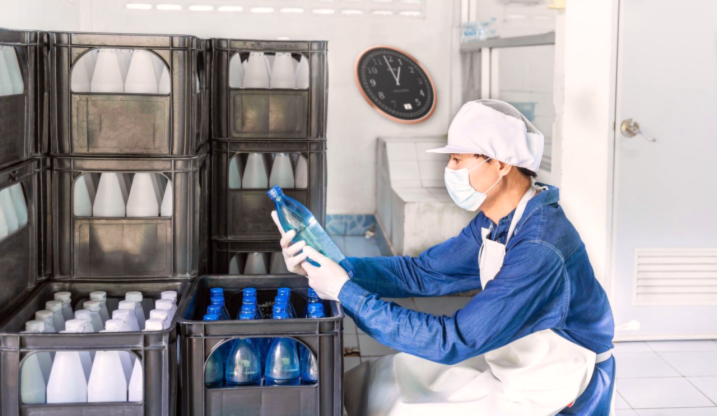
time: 12:59
